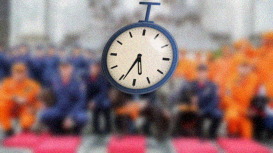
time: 5:34
